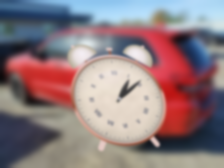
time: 1:09
